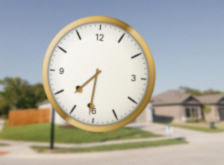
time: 7:31
